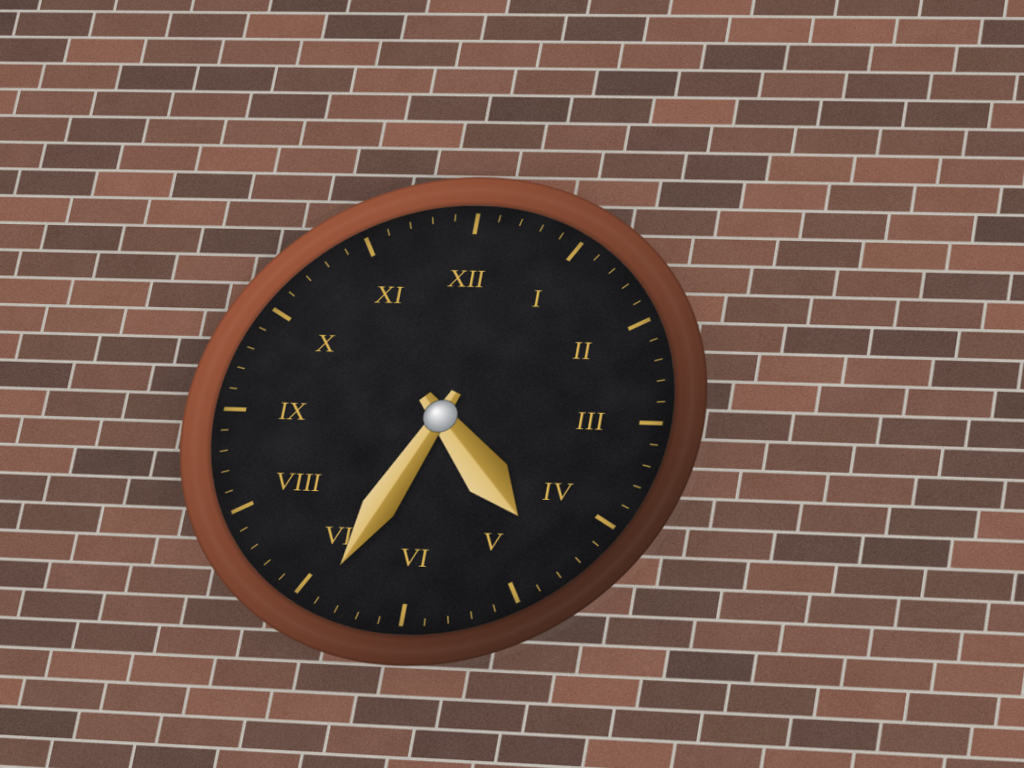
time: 4:34
